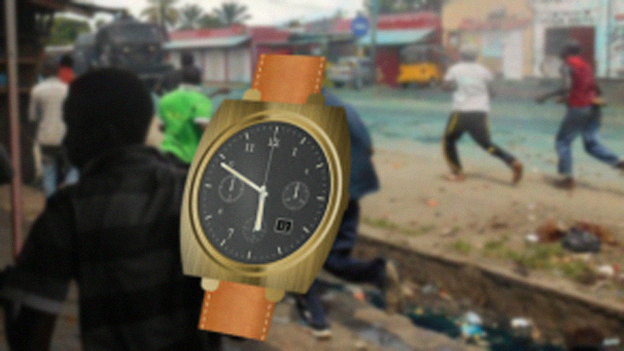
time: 5:49
